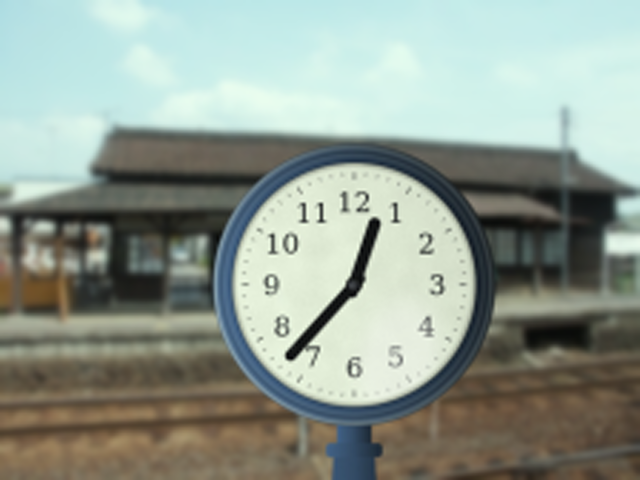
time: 12:37
